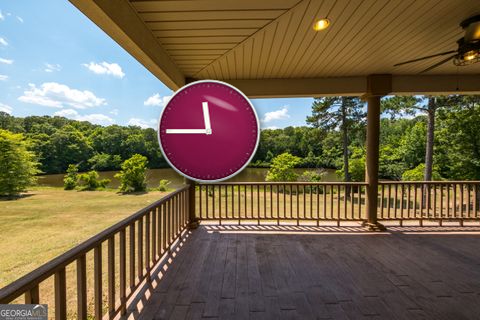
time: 11:45
